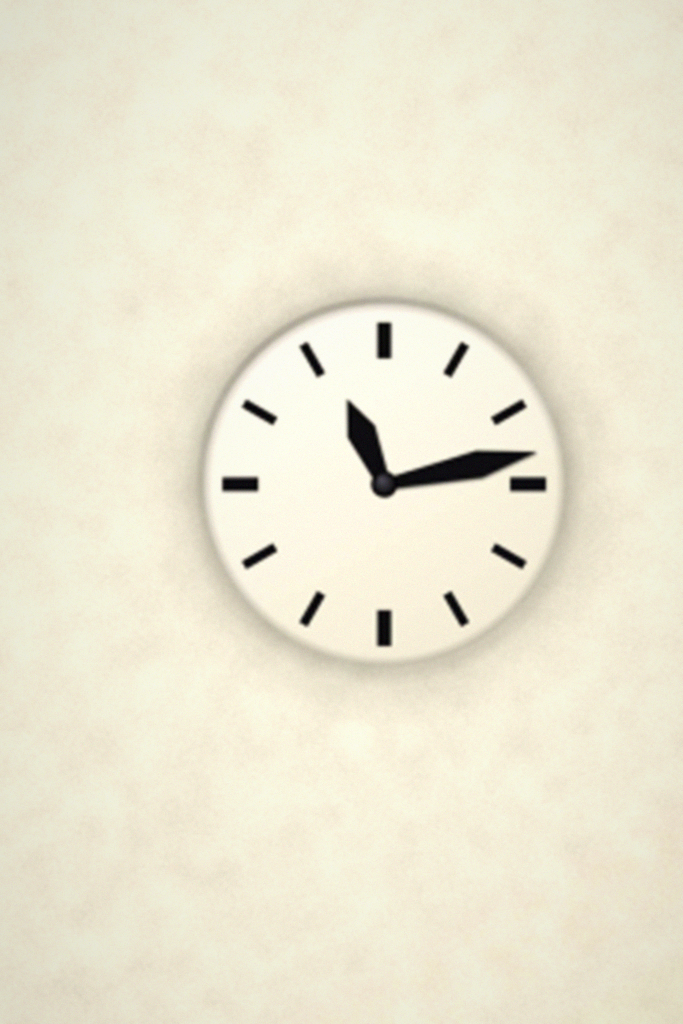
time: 11:13
